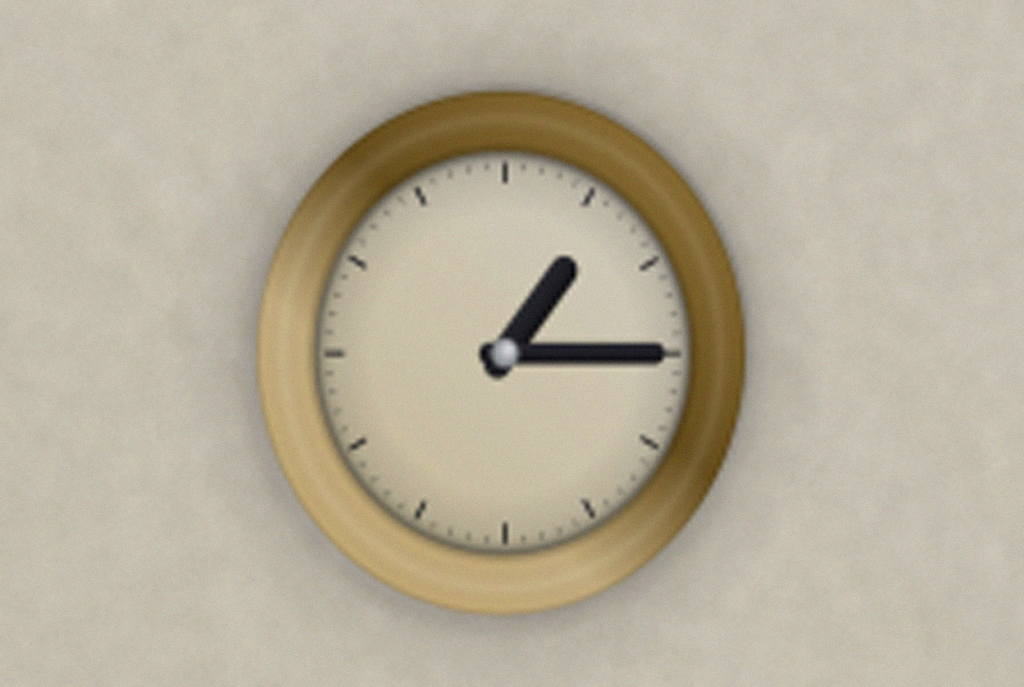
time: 1:15
